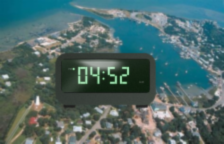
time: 4:52
